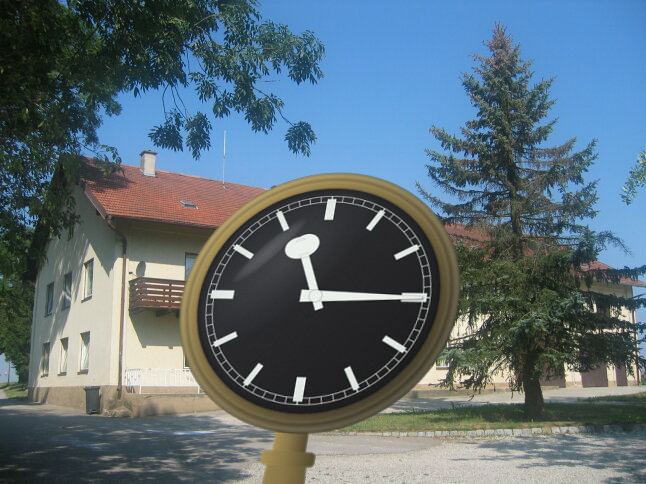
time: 11:15
